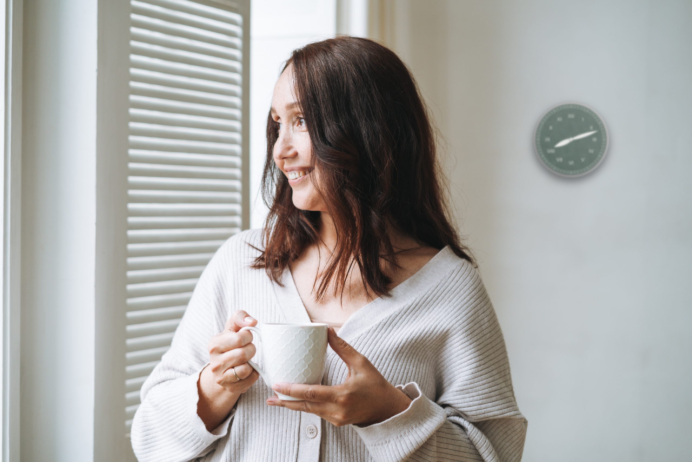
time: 8:12
